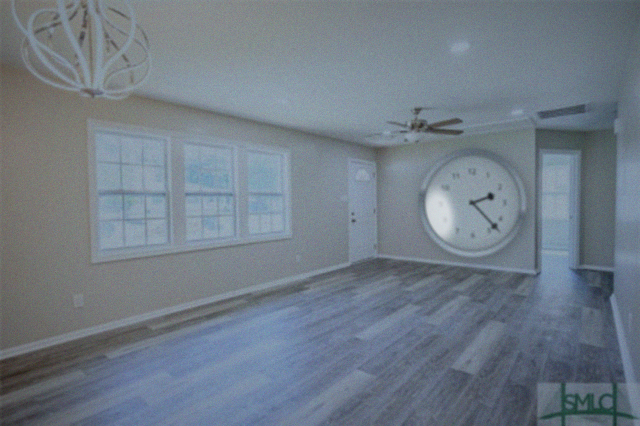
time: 2:23
